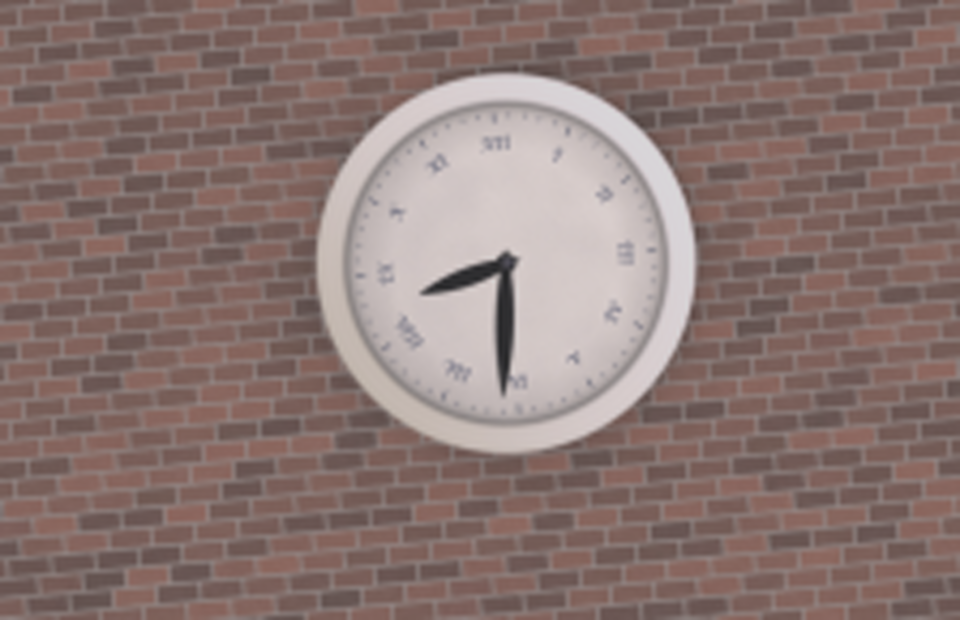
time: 8:31
